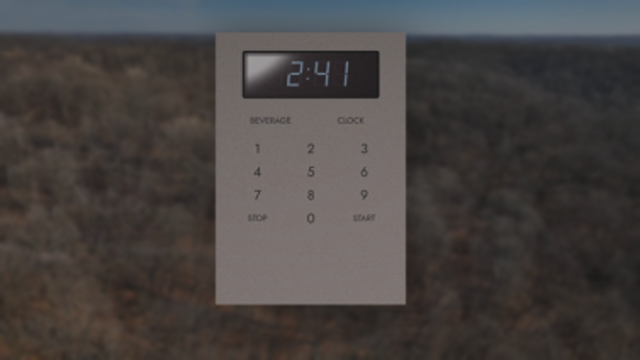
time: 2:41
